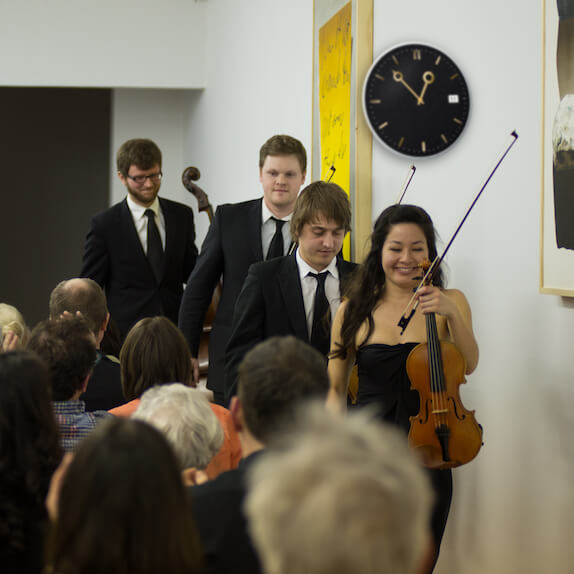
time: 12:53
